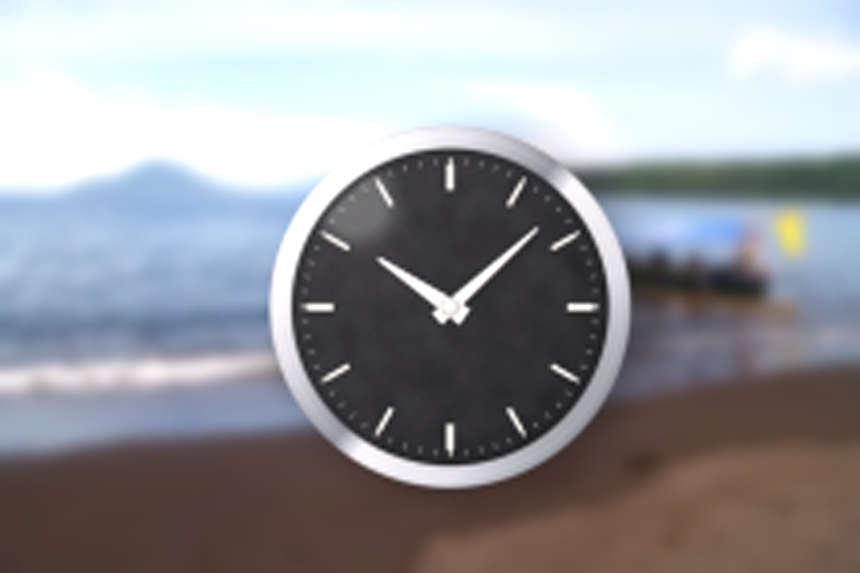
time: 10:08
